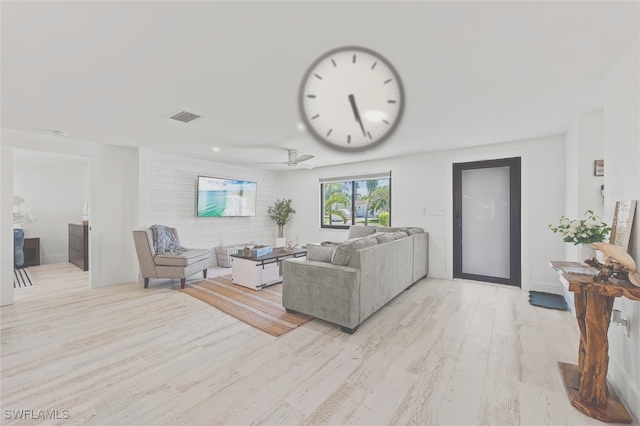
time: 5:26
